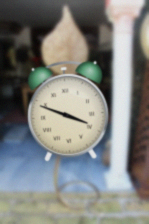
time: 3:49
